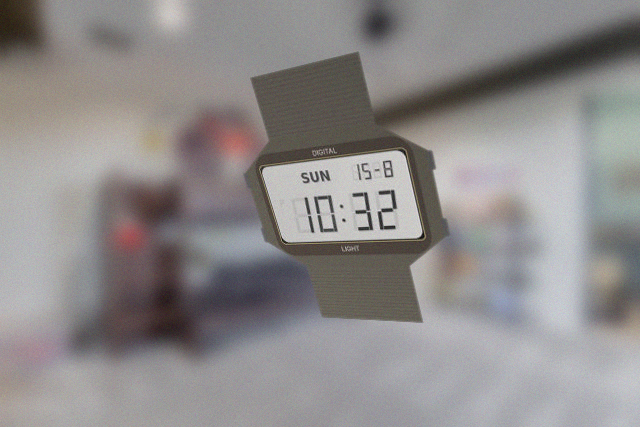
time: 10:32
